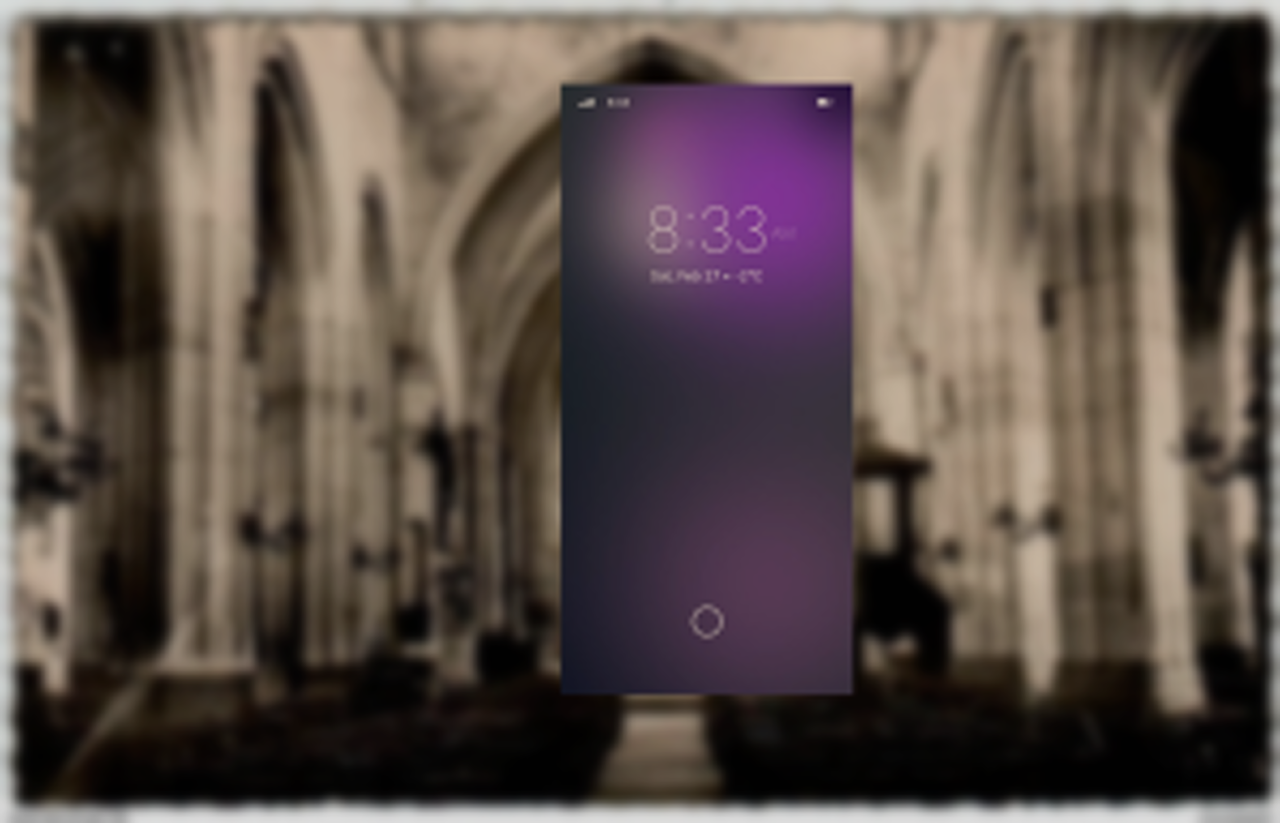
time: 8:33
